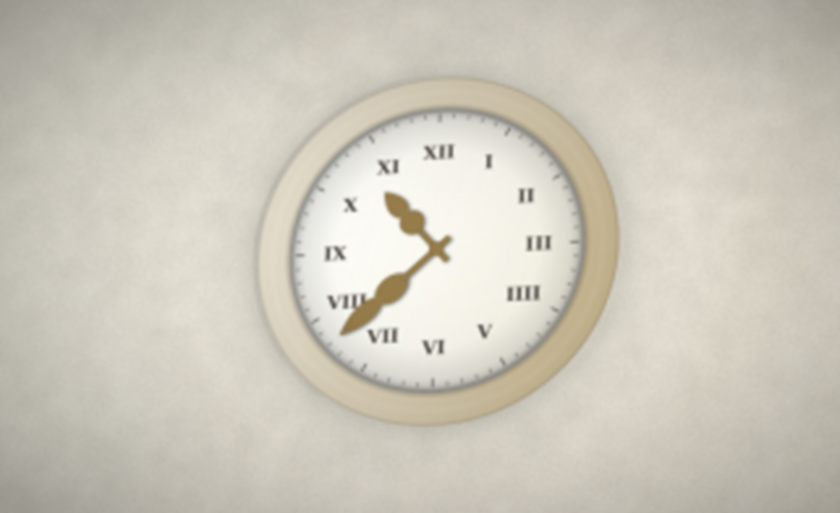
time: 10:38
